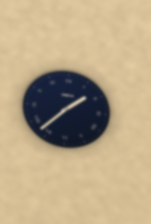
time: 1:37
